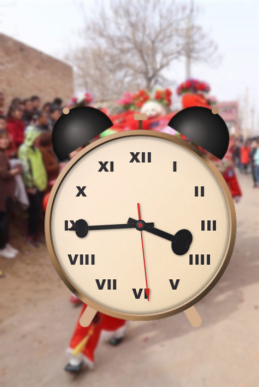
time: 3:44:29
